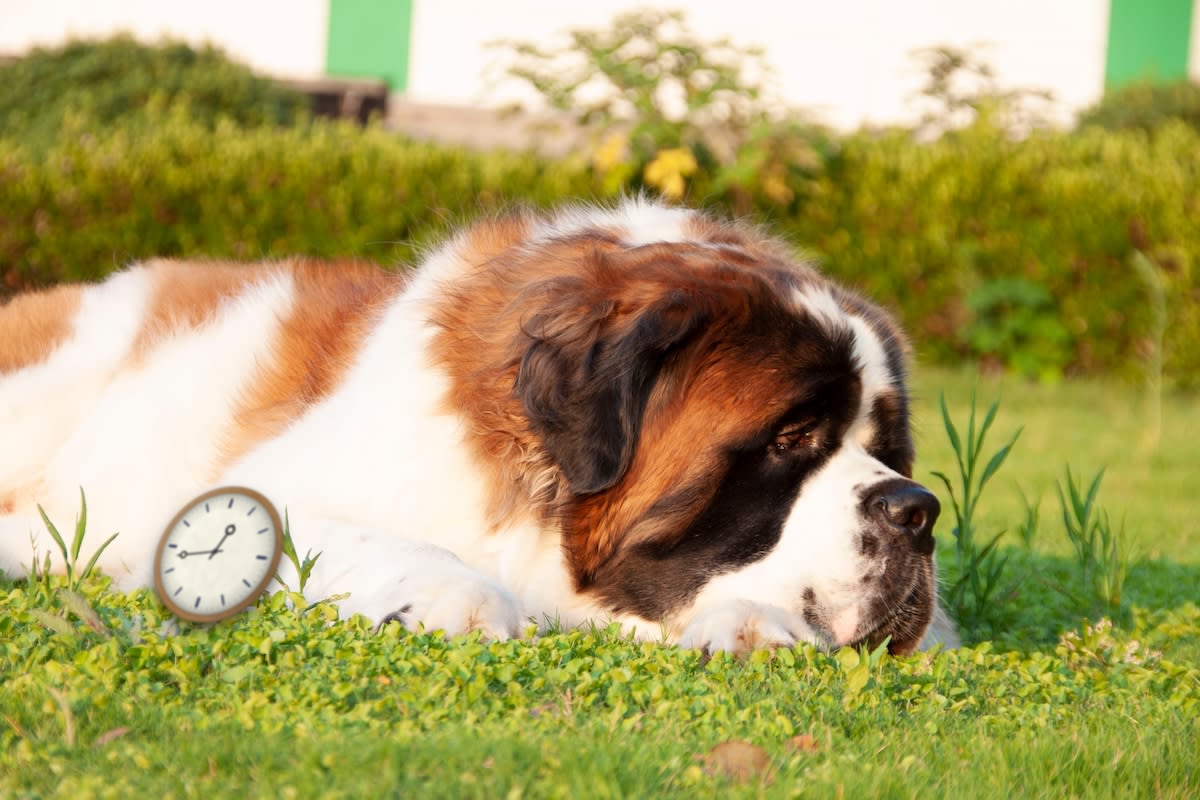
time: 12:43
